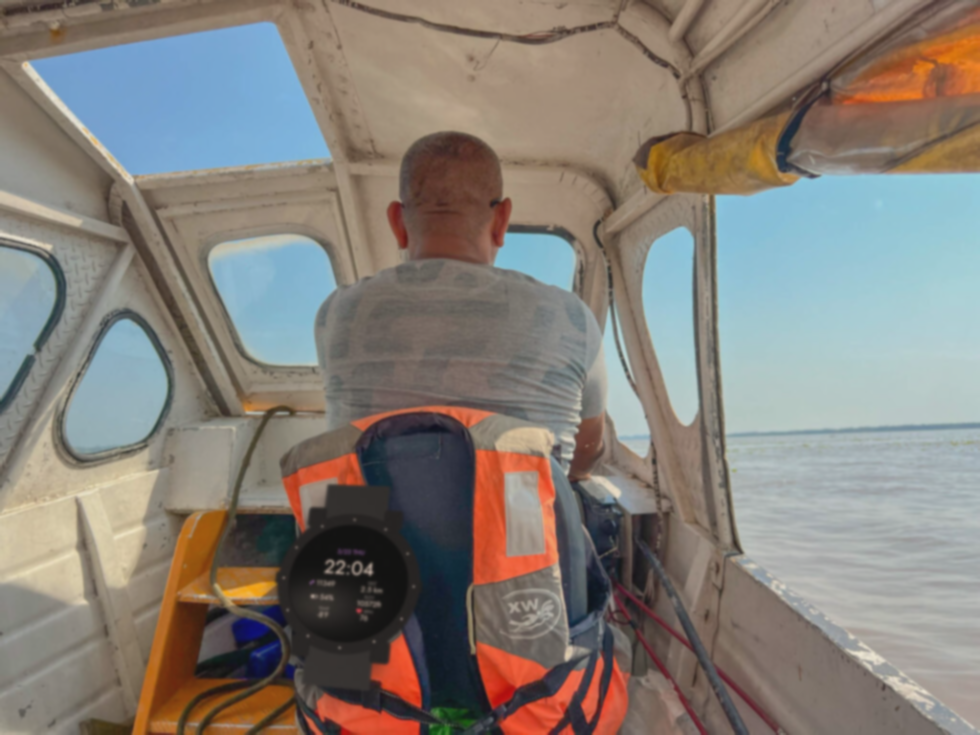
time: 22:04
